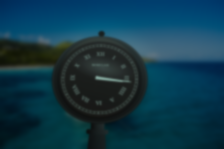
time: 3:16
